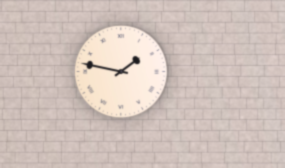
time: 1:47
